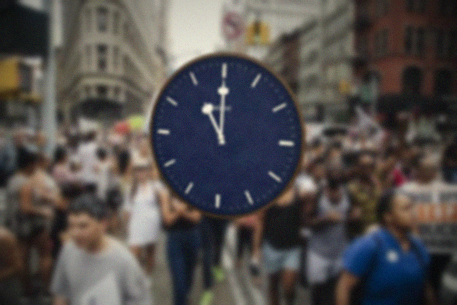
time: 11:00
